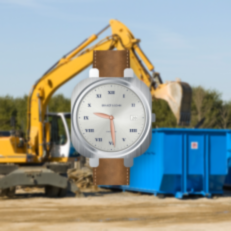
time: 9:29
